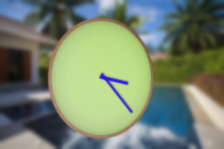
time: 3:23
